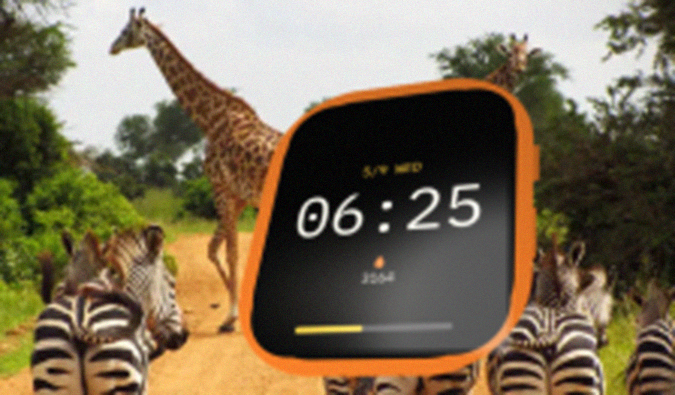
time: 6:25
